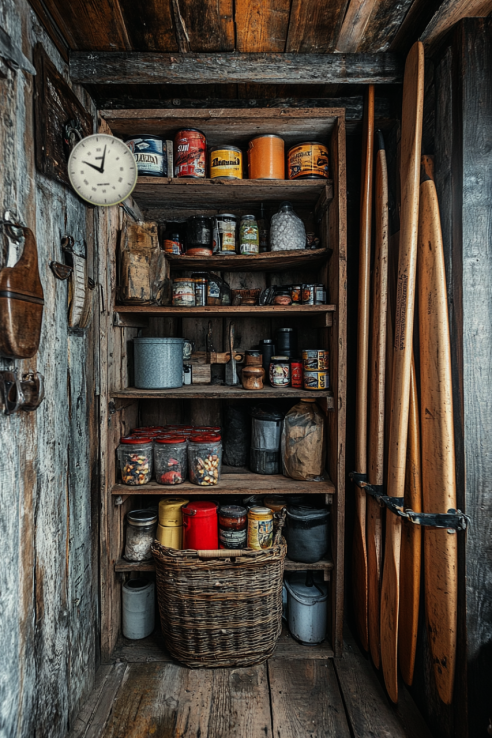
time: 10:03
